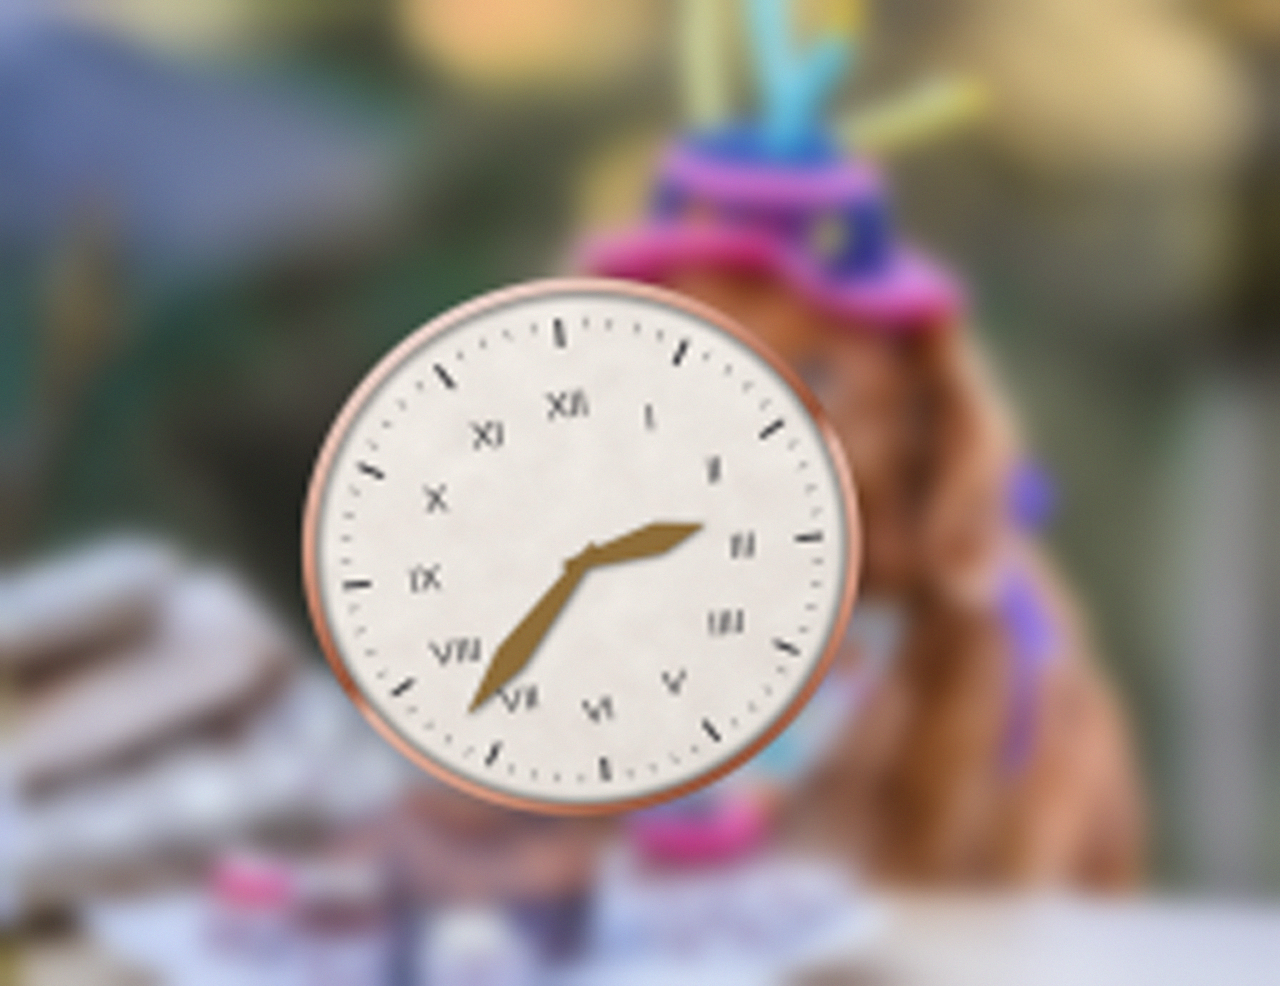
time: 2:37
